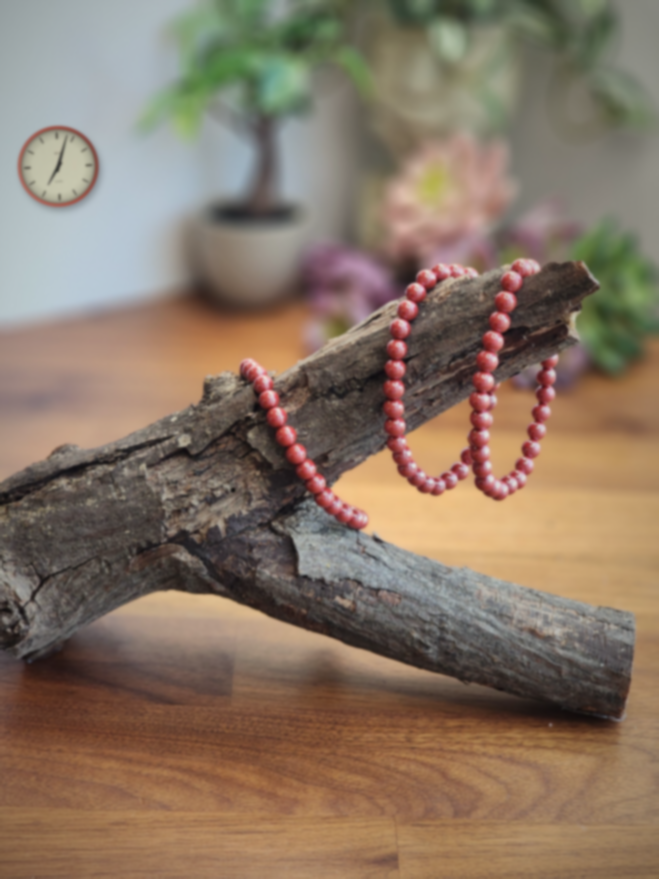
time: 7:03
